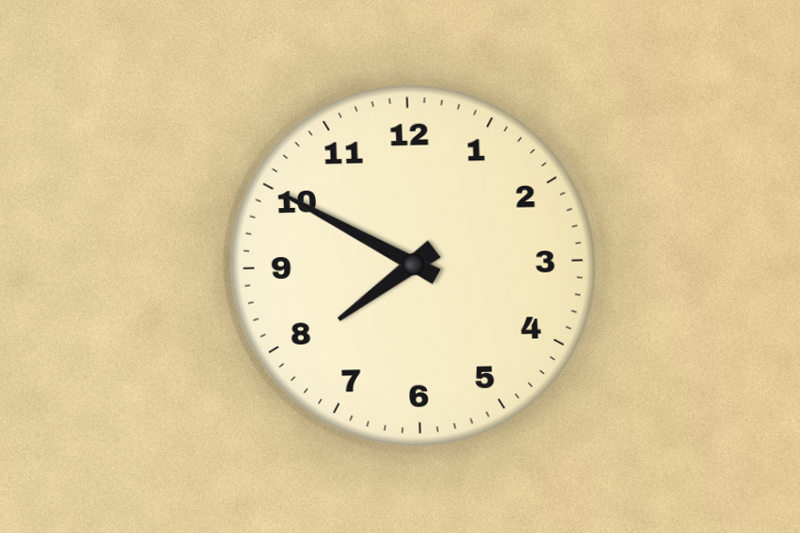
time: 7:50
